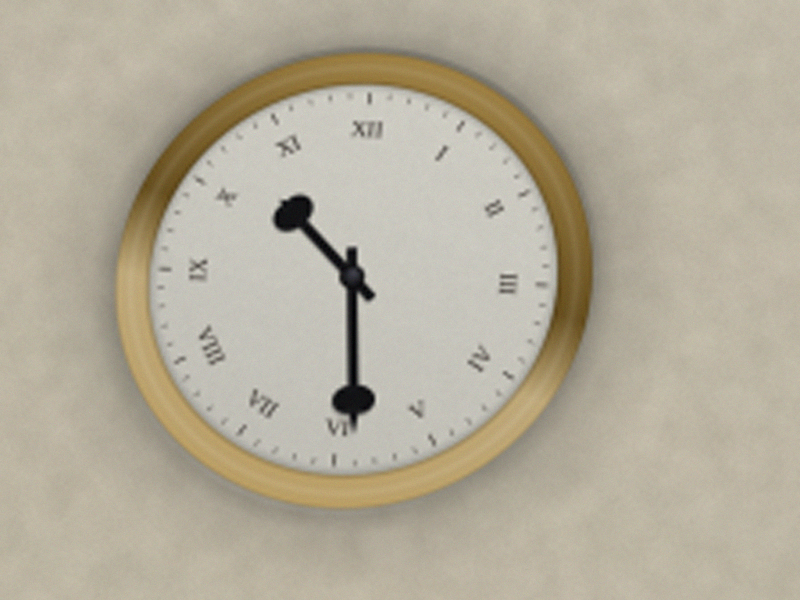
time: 10:29
